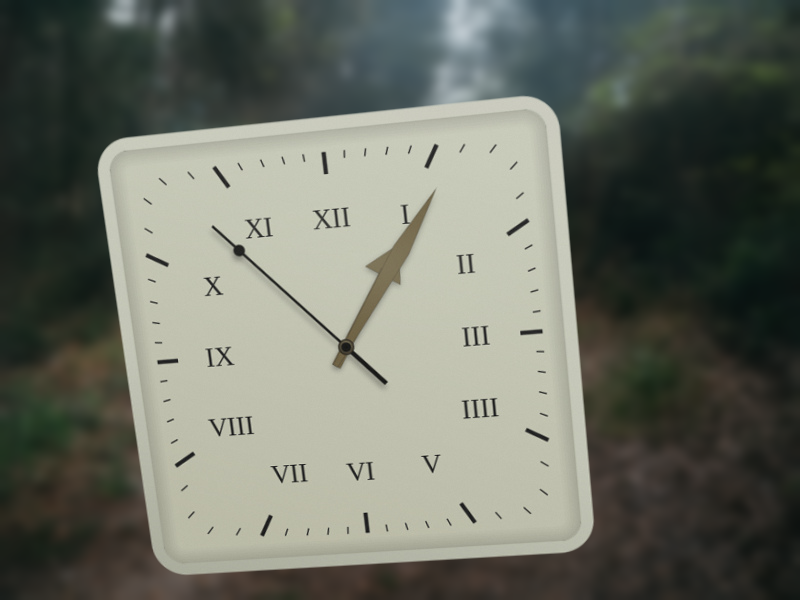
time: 1:05:53
